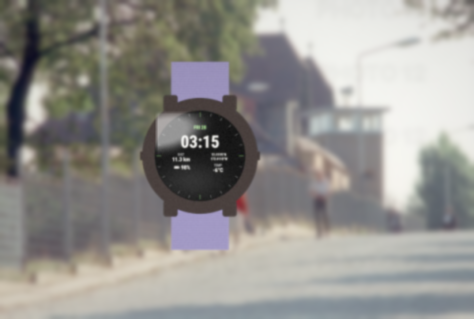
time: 3:15
